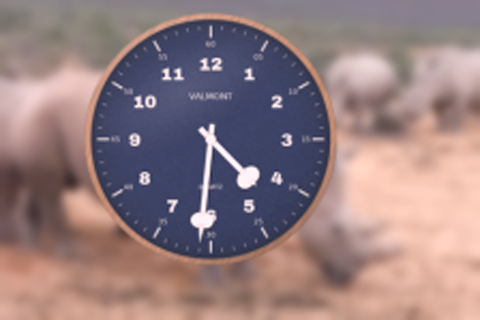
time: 4:31
